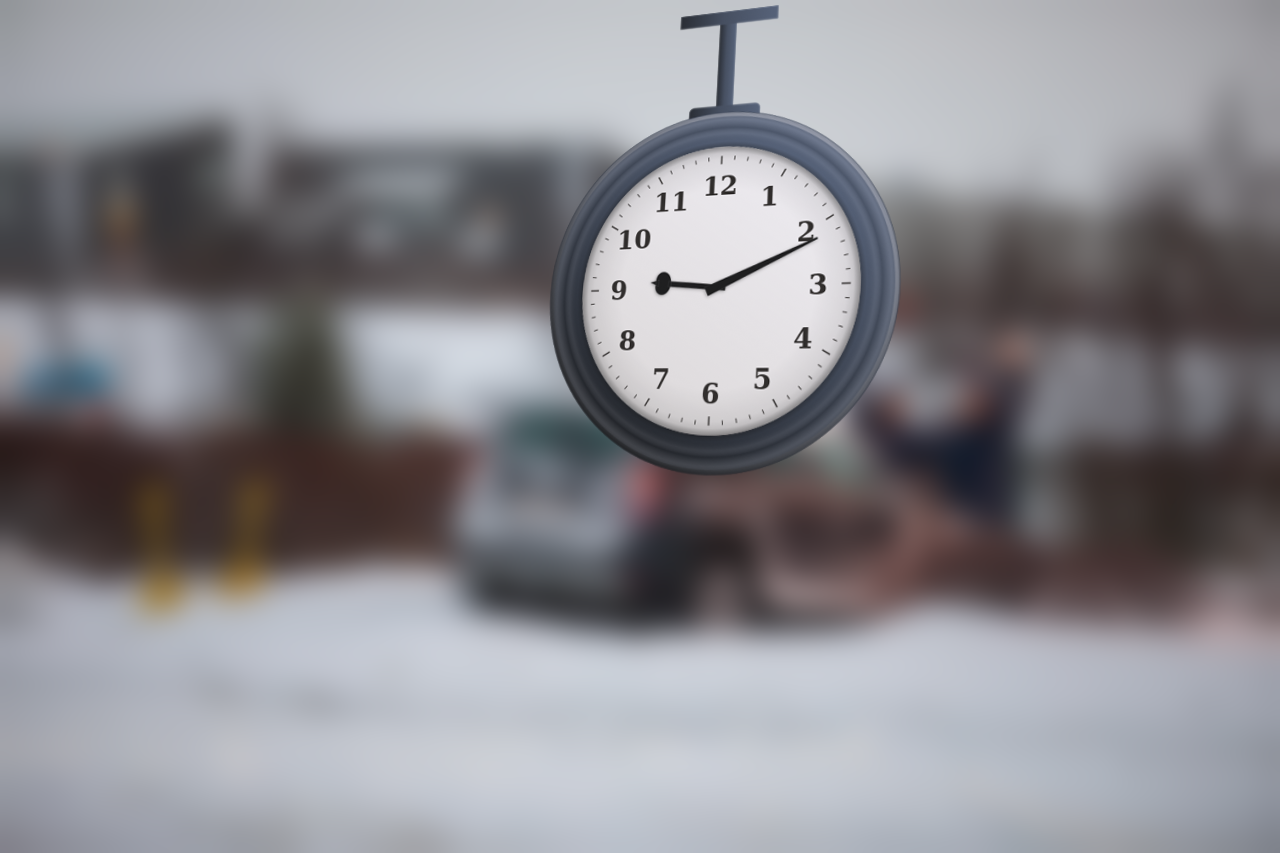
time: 9:11
